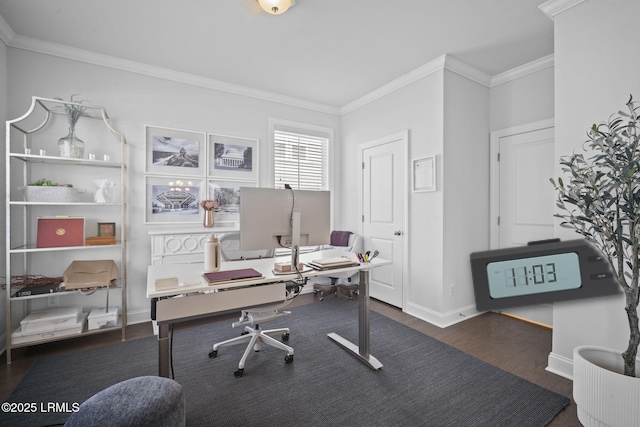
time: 11:03
